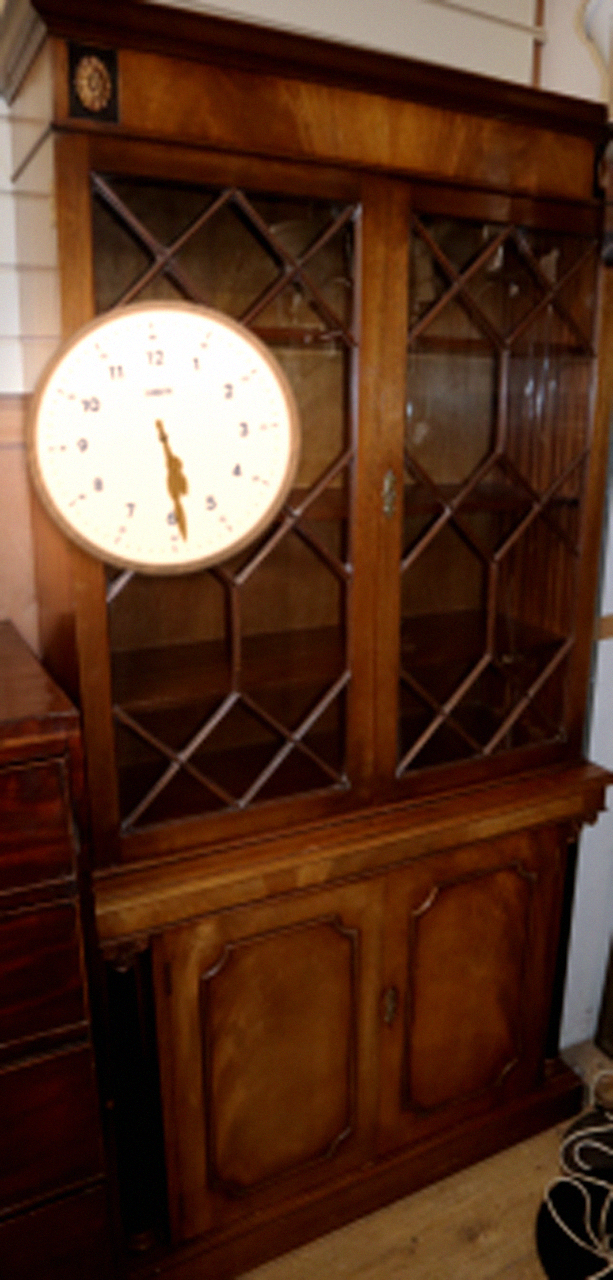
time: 5:29
